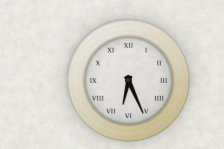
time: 6:26
